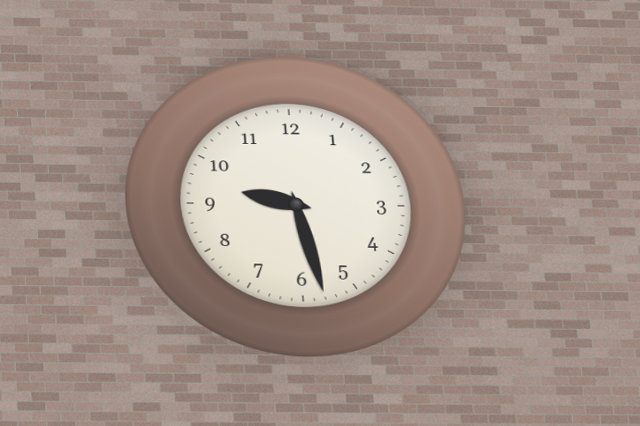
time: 9:28
